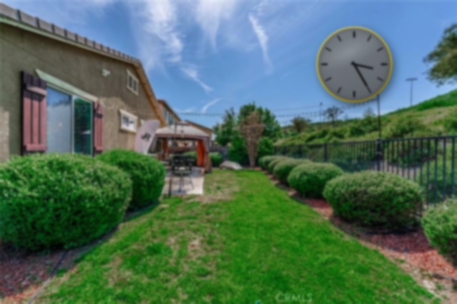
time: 3:25
